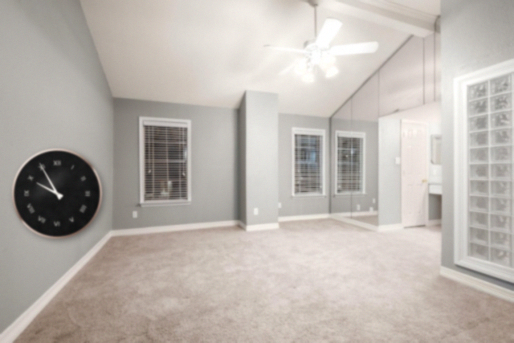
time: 9:55
